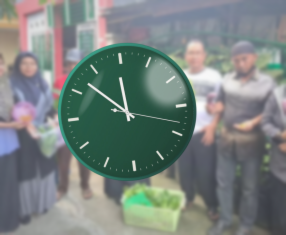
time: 11:52:18
